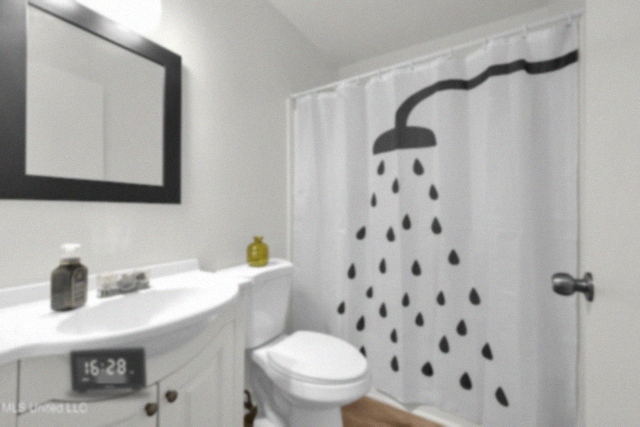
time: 16:28
